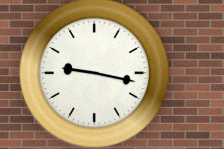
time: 9:17
